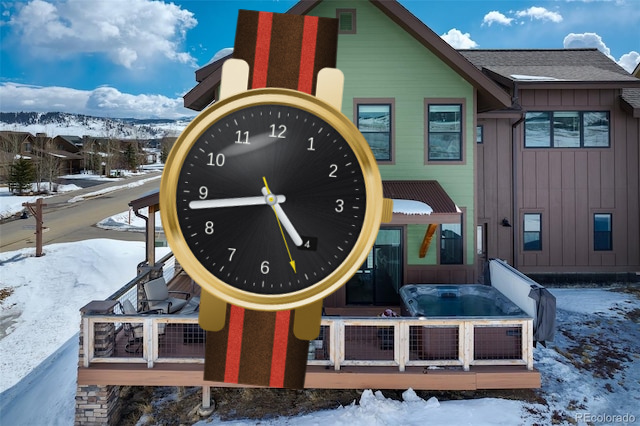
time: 4:43:26
